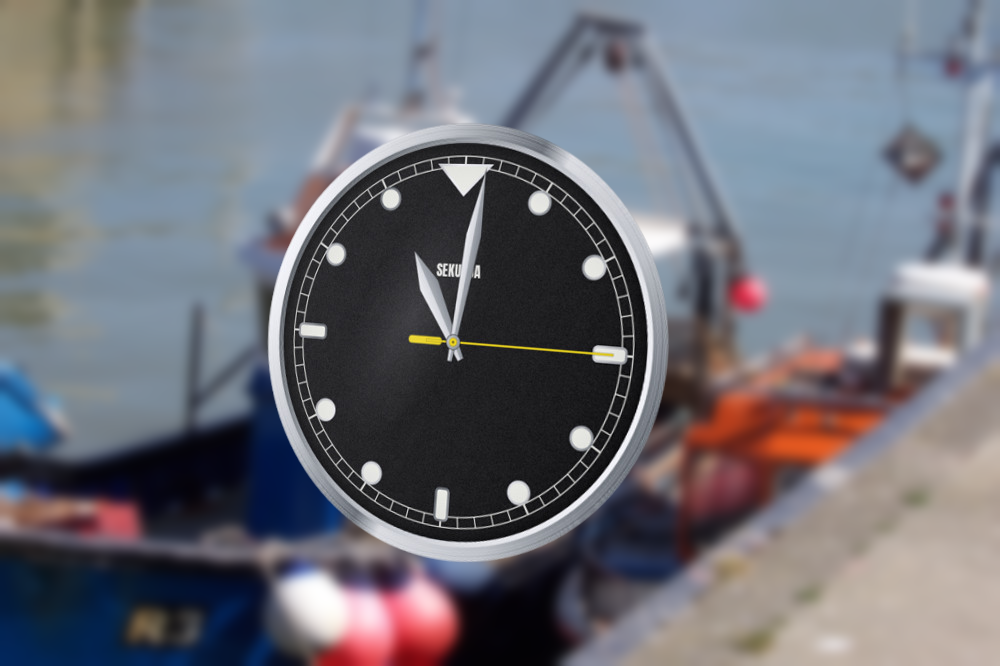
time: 11:01:15
